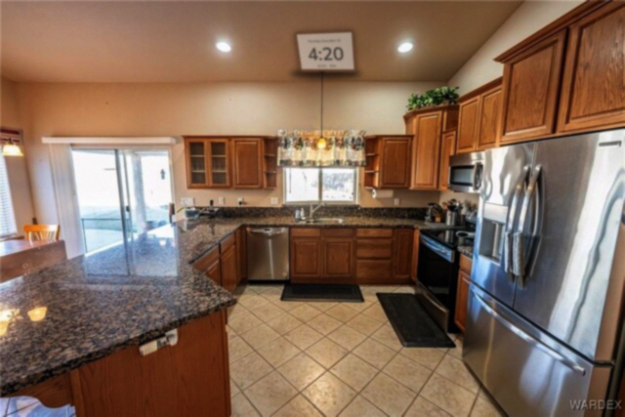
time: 4:20
